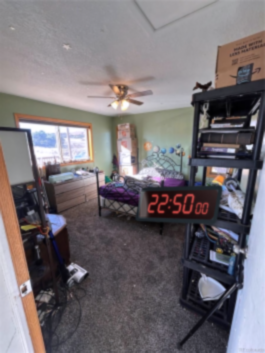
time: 22:50
